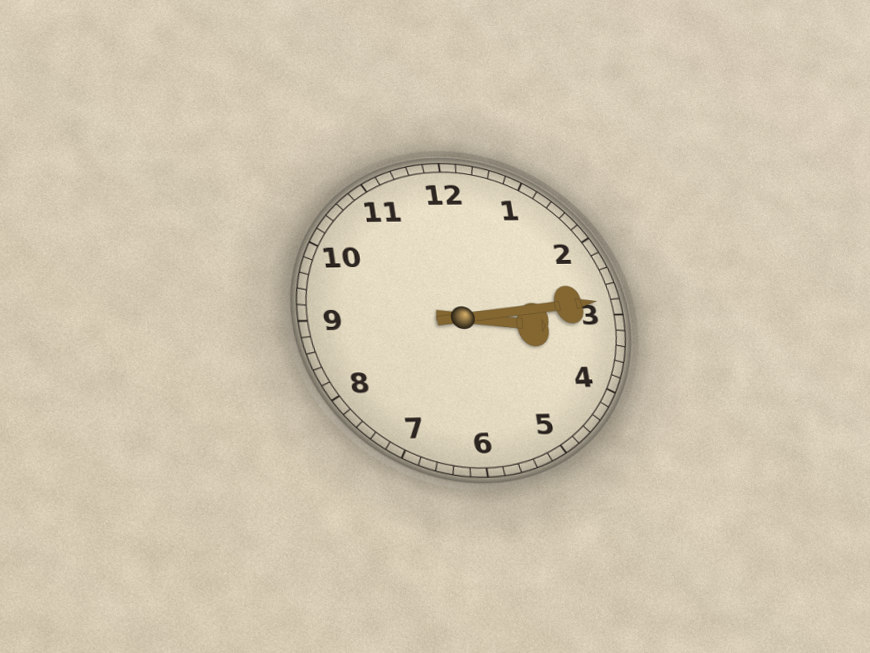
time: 3:14
